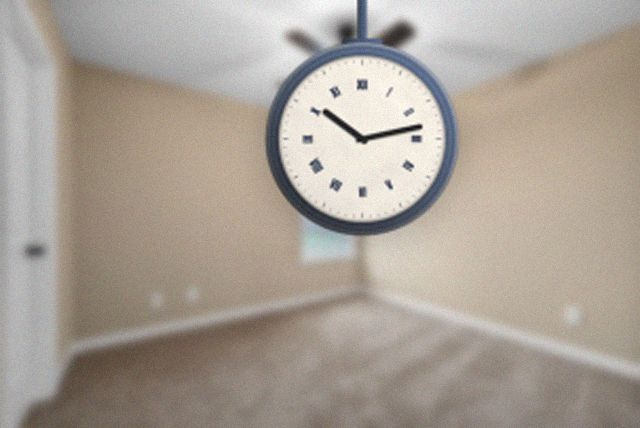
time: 10:13
